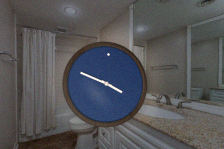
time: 3:48
